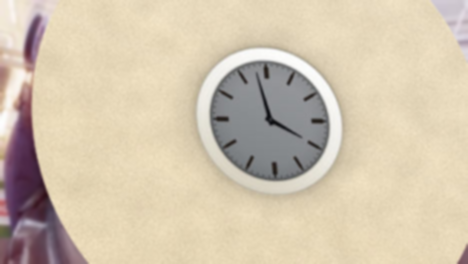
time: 3:58
